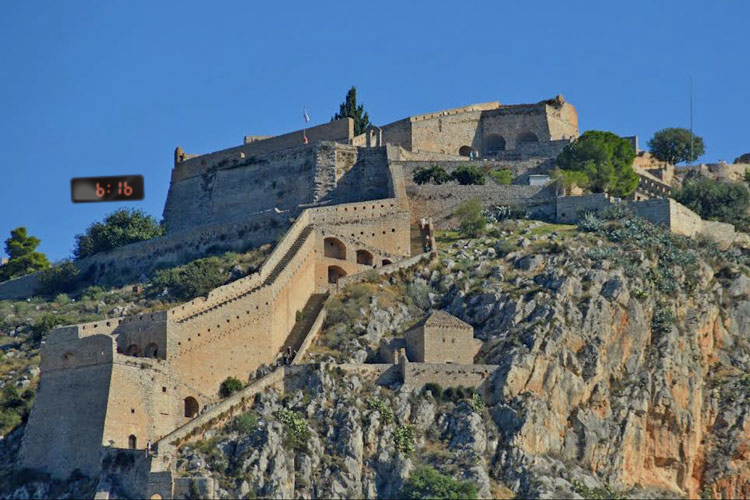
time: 6:16
